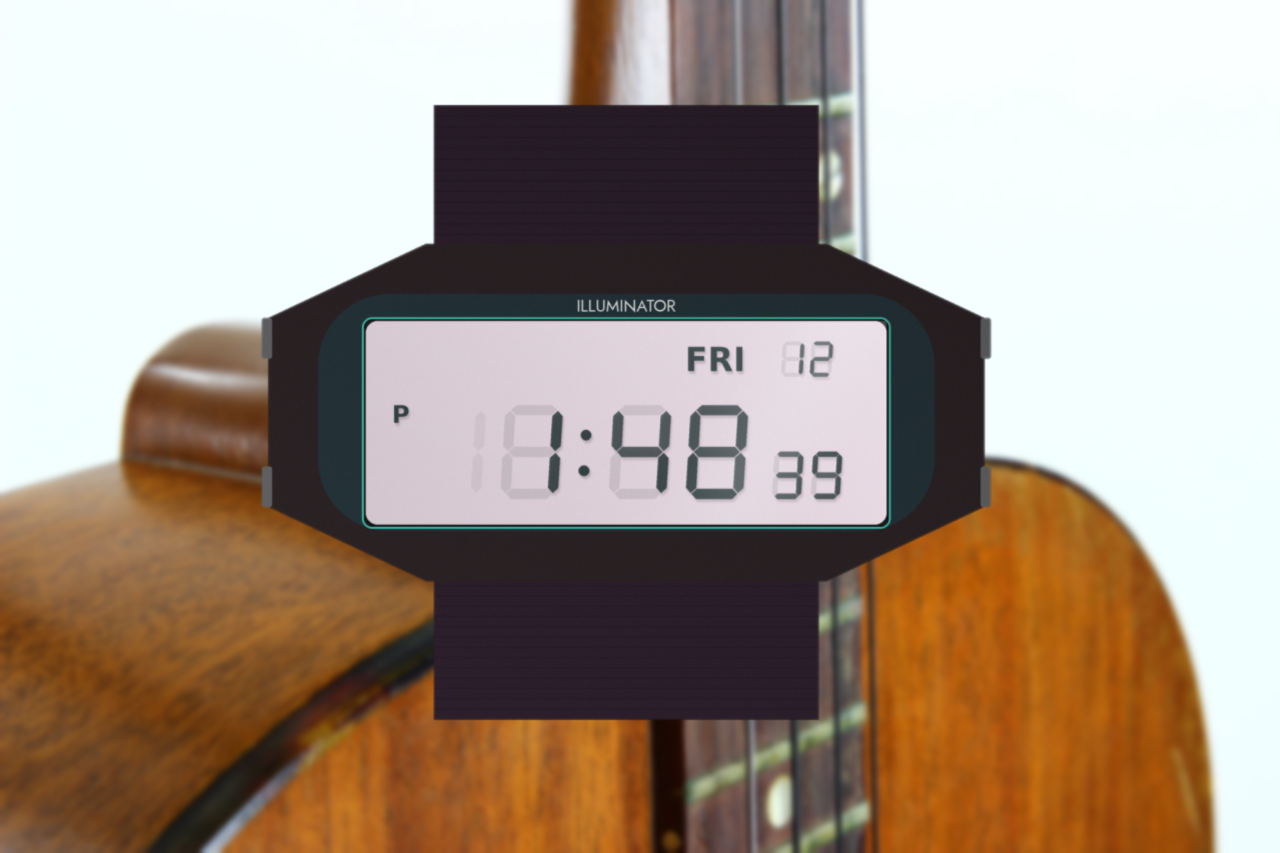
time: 1:48:39
